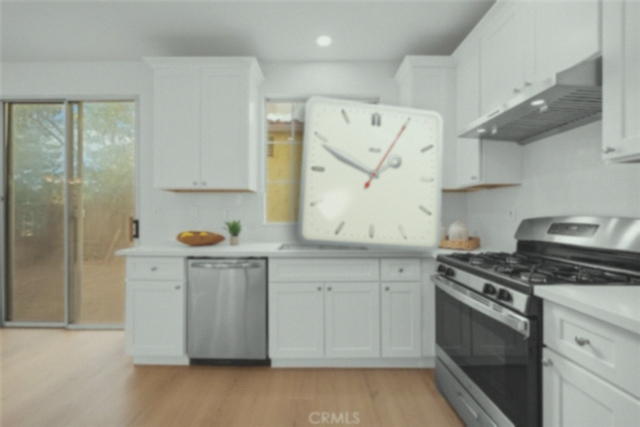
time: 1:49:05
